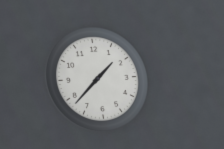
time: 1:38
